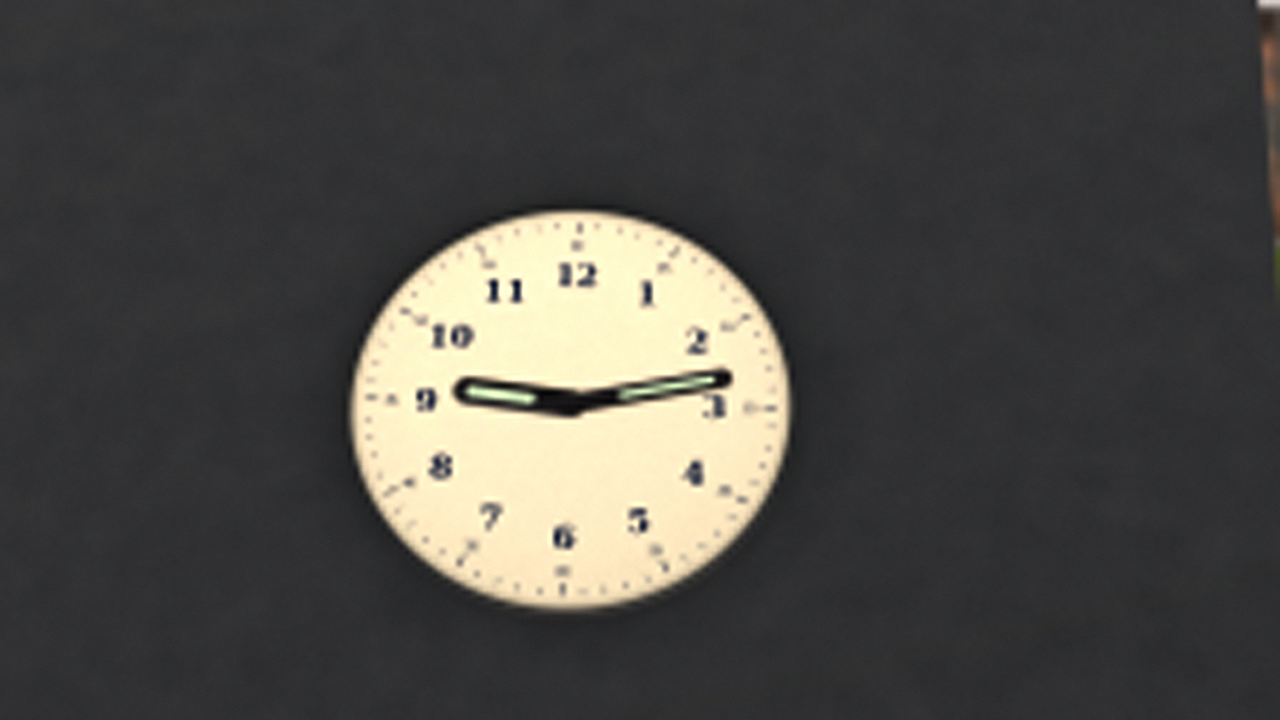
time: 9:13
